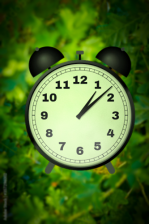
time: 1:08
